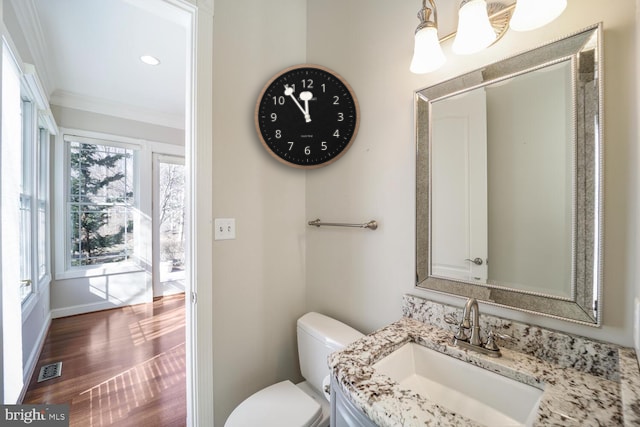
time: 11:54
